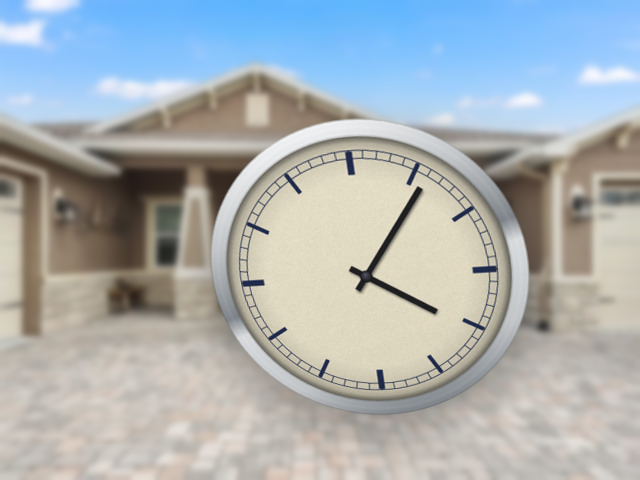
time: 4:06
